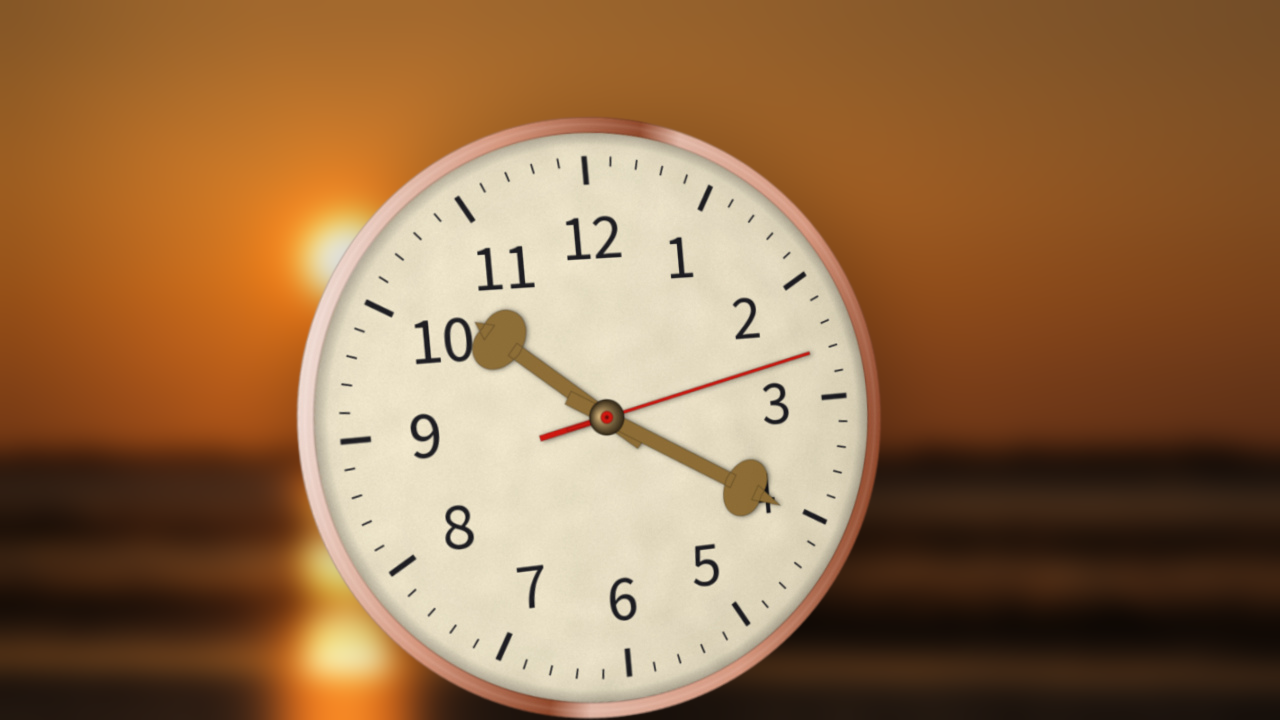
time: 10:20:13
